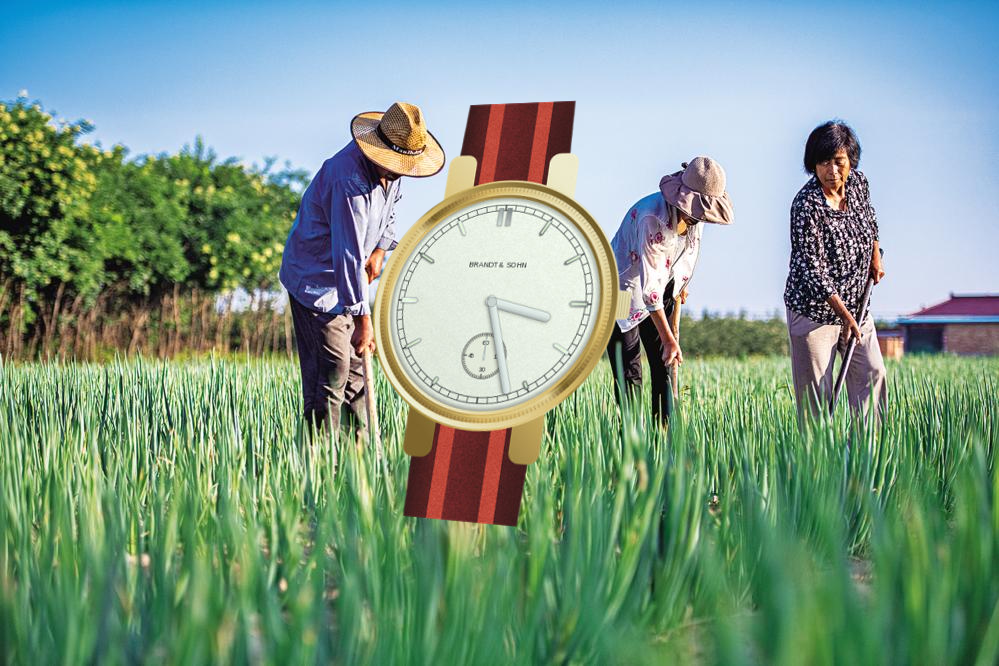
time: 3:27
